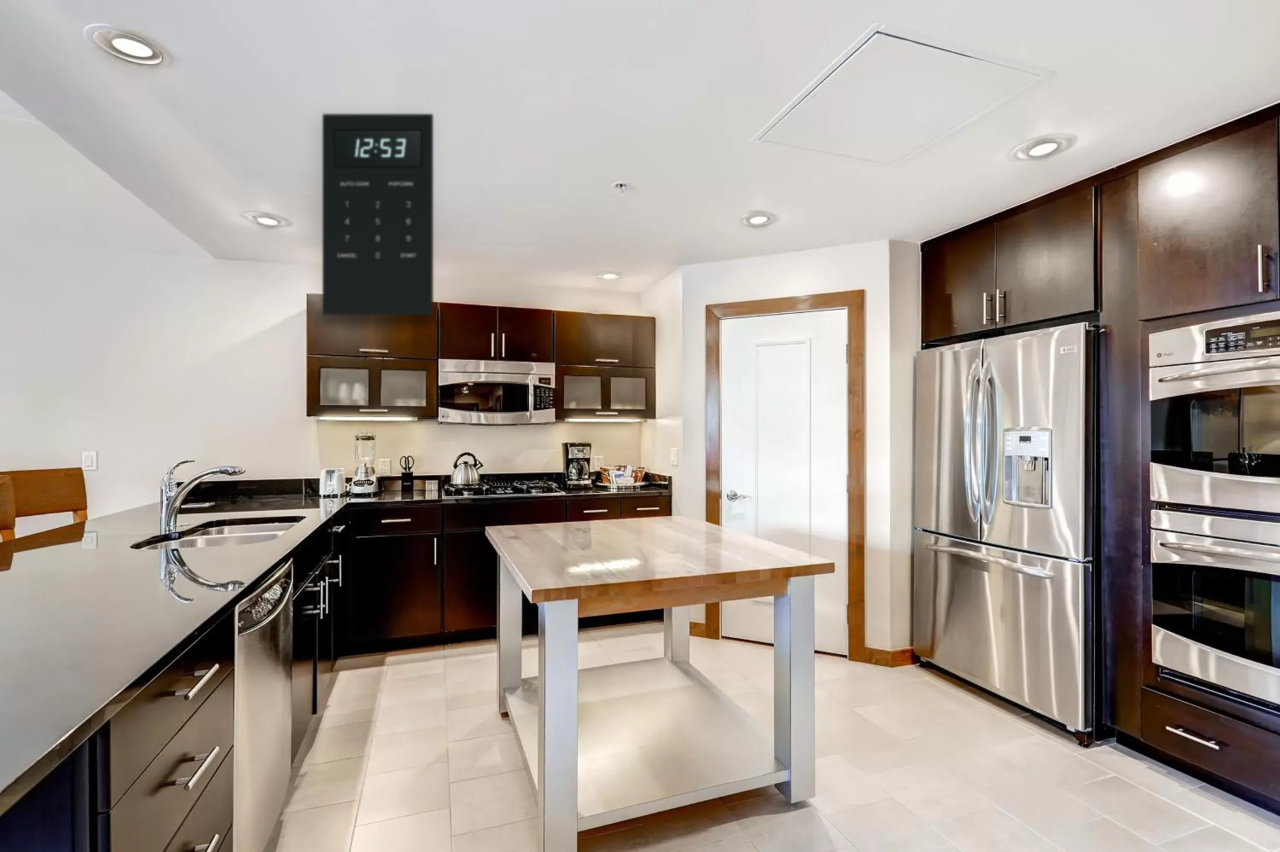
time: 12:53
